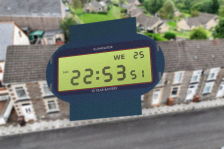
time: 22:53:51
